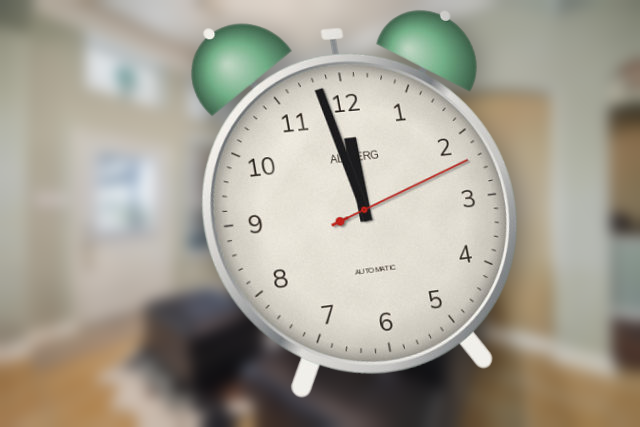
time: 11:58:12
